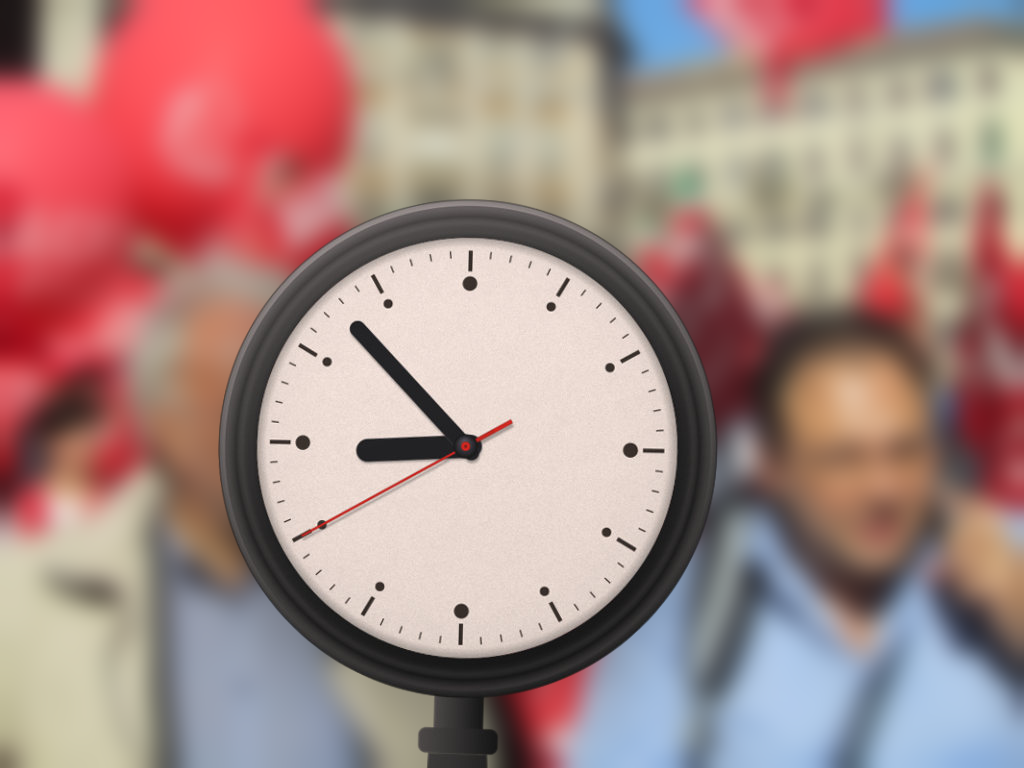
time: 8:52:40
